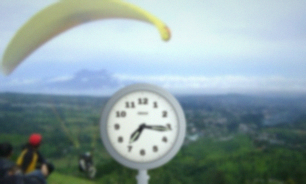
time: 7:16
